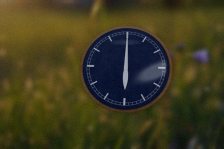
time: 6:00
